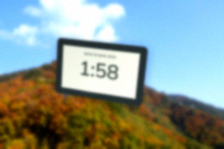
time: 1:58
